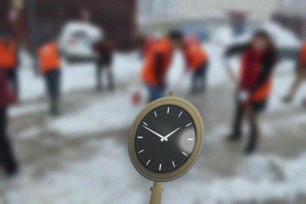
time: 1:49
